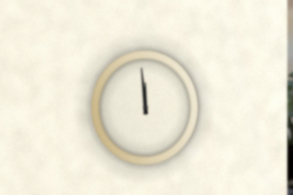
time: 11:59
